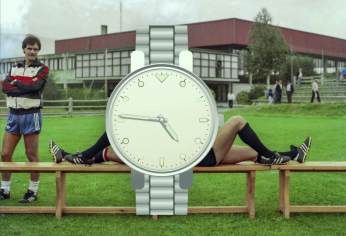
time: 4:46
